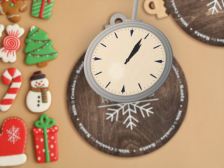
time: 1:04
